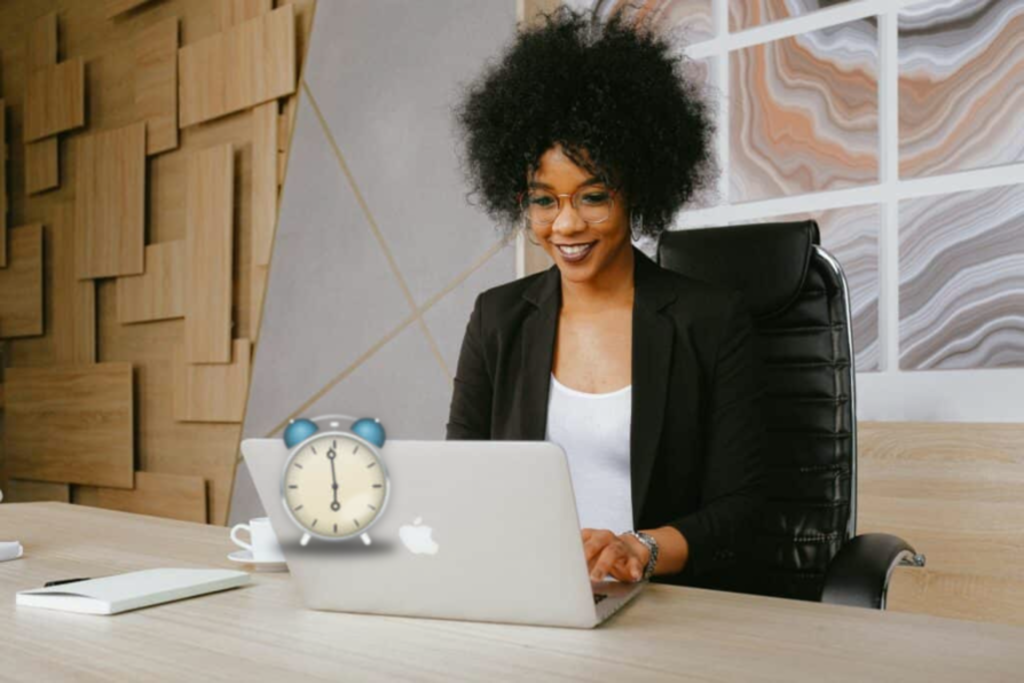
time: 5:59
